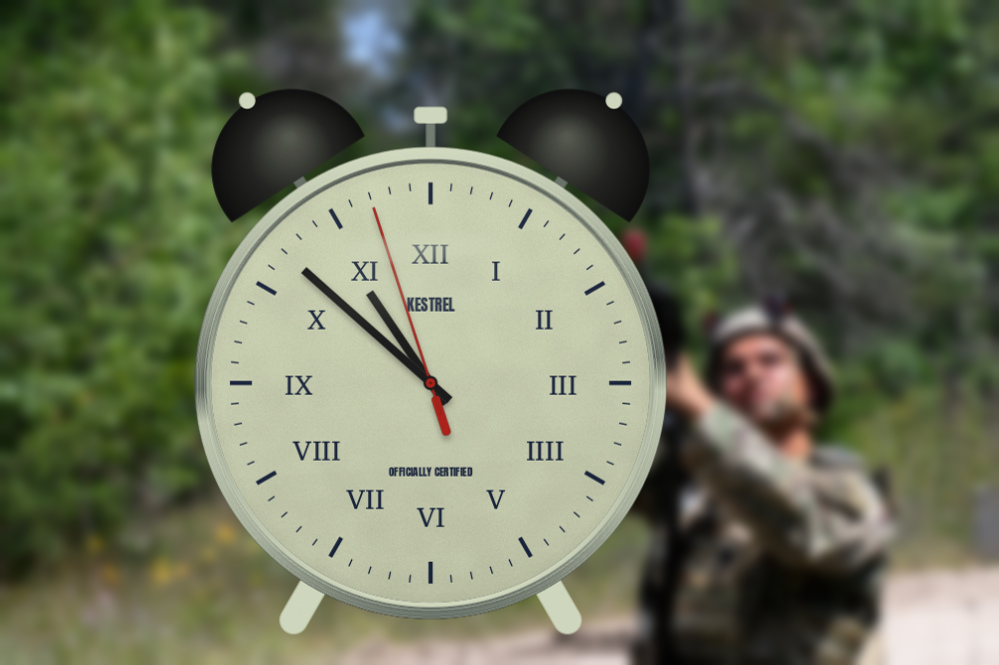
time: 10:51:57
